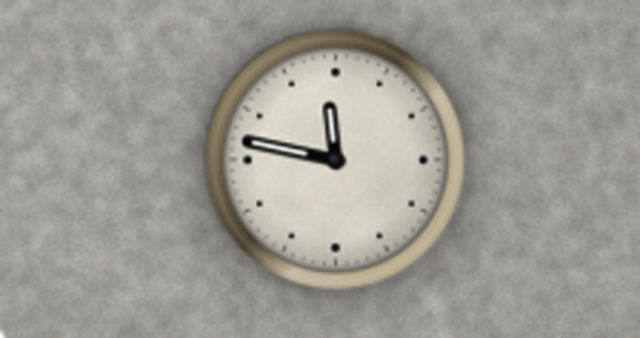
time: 11:47
